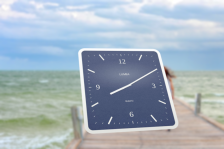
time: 8:10
